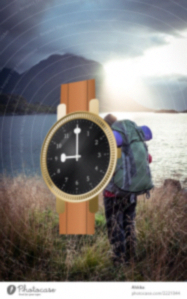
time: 9:00
